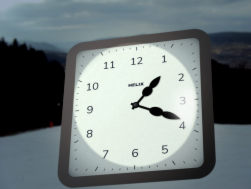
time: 1:19
